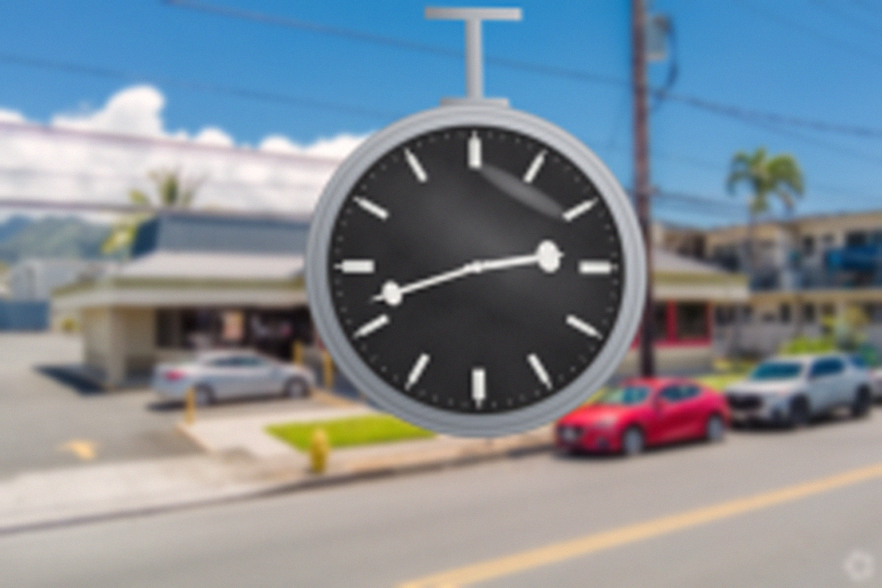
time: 2:42
